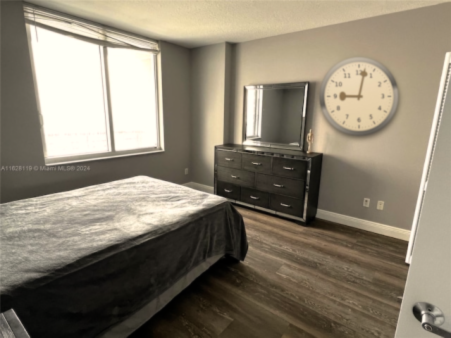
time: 9:02
